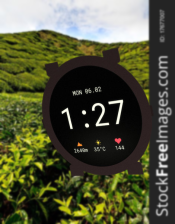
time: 1:27
